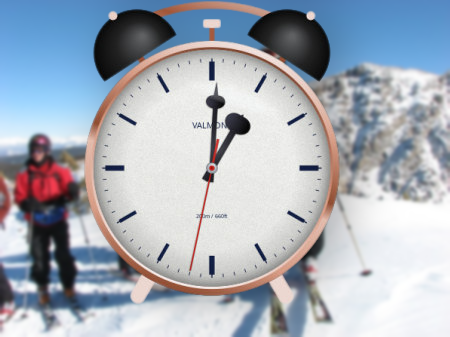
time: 1:00:32
